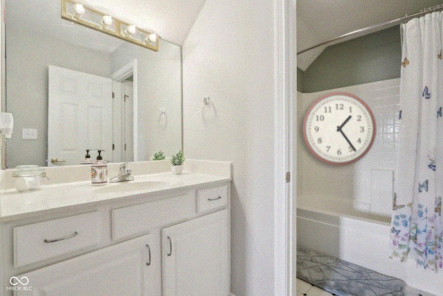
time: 1:24
